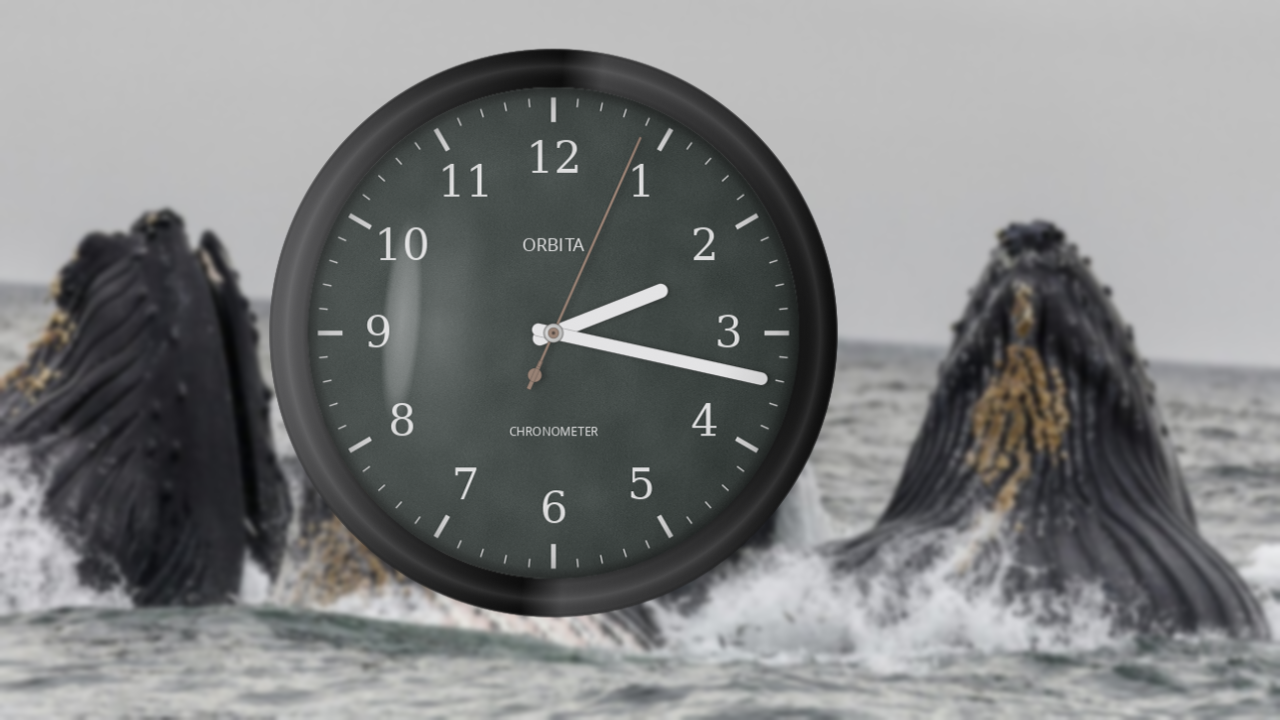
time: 2:17:04
